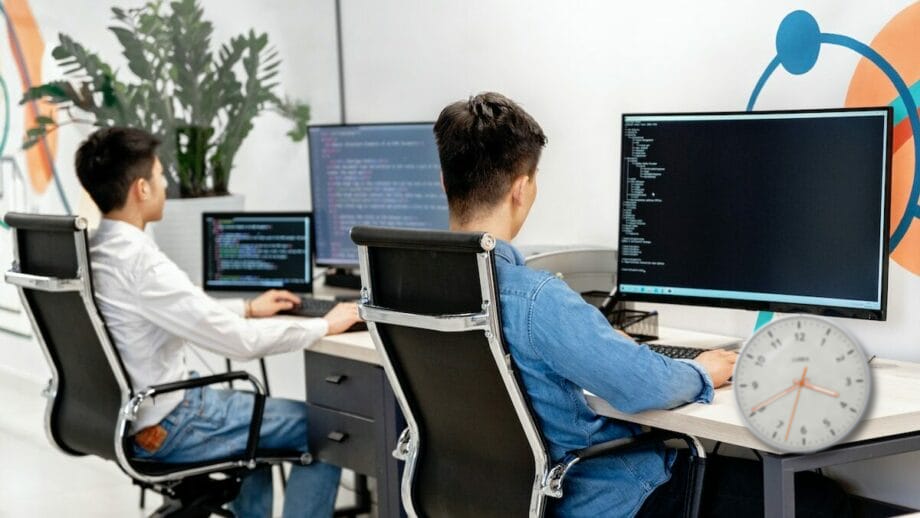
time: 3:40:33
